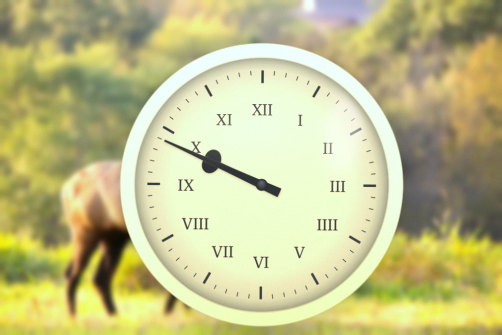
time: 9:49
